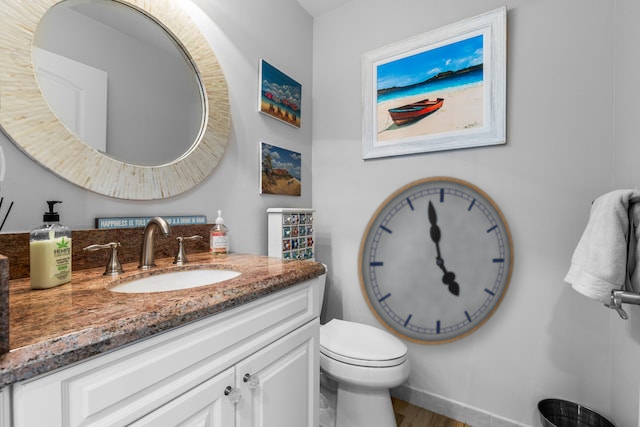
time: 4:58
